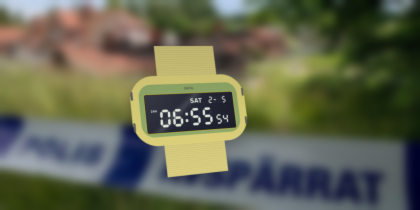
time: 6:55:54
